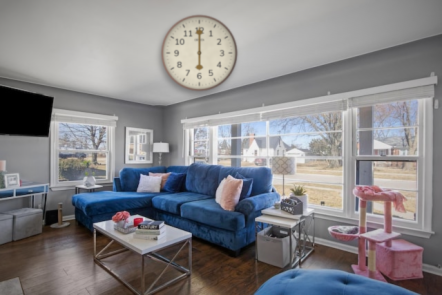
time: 6:00
